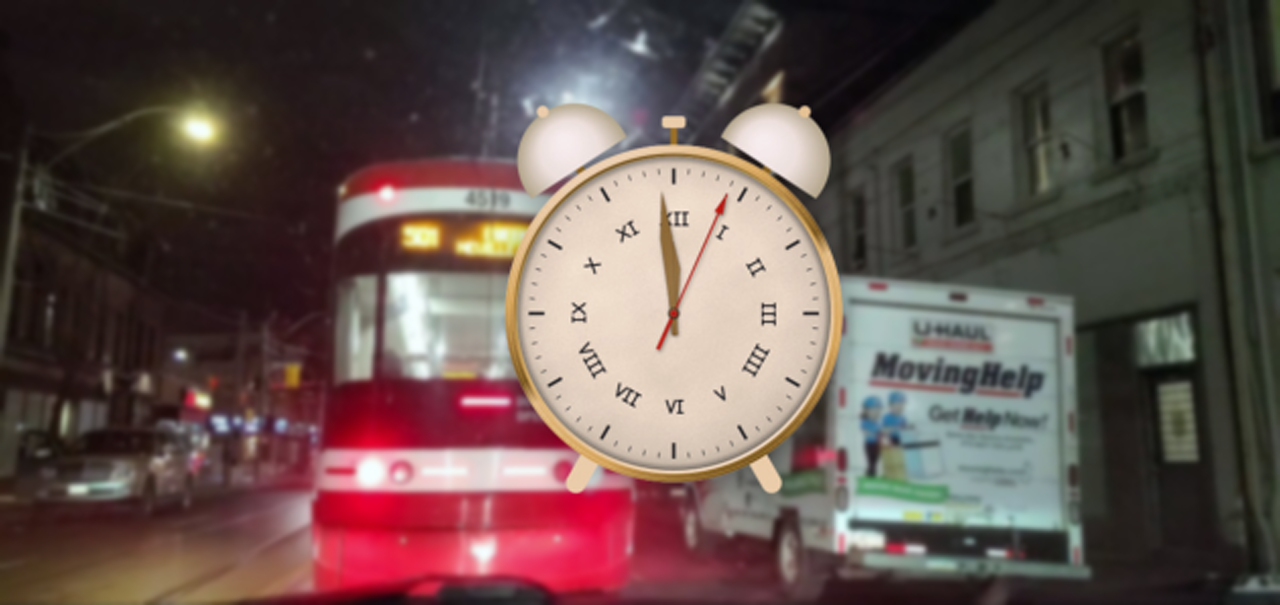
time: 11:59:04
